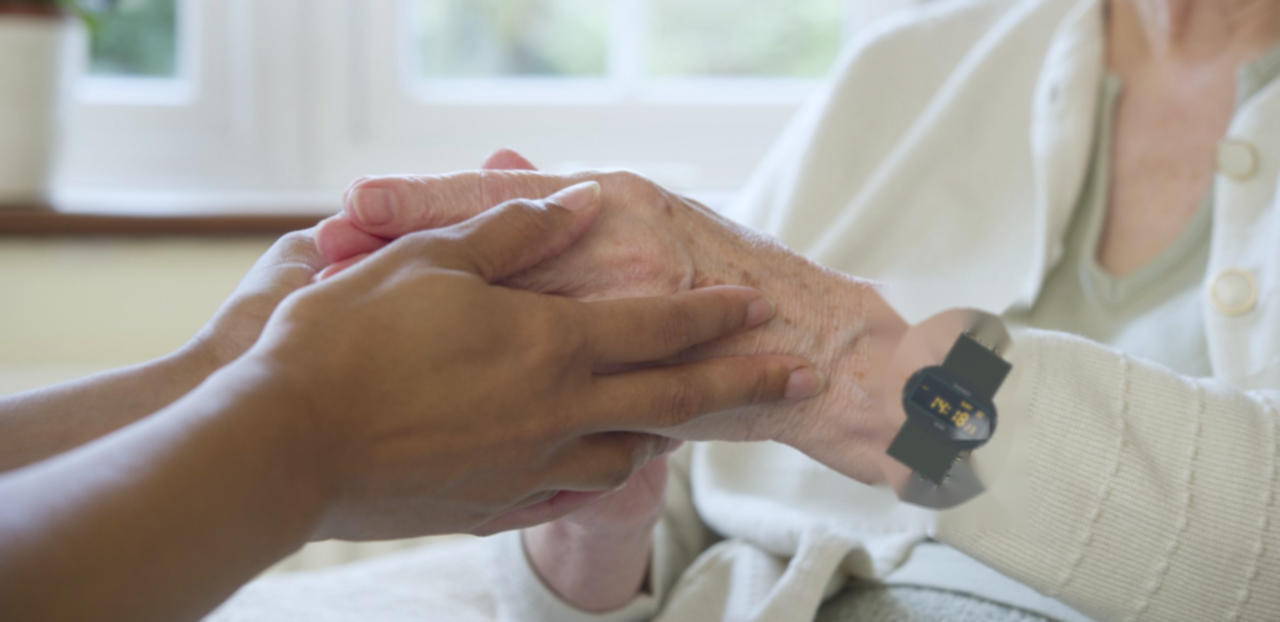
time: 14:18
